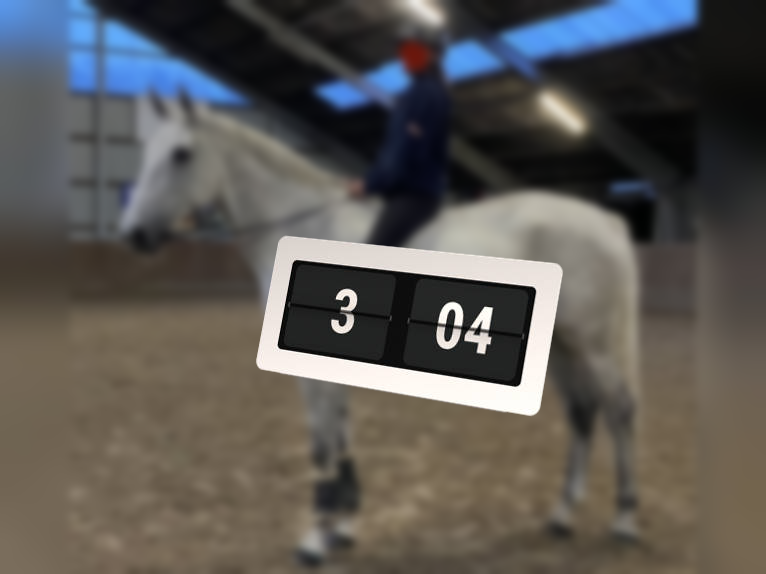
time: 3:04
